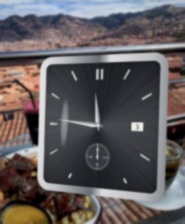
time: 11:46
